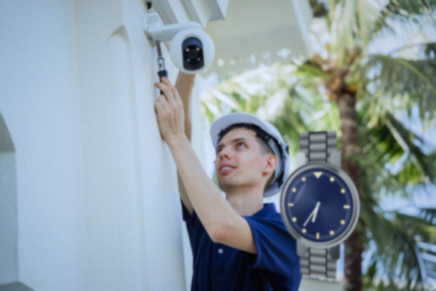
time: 6:36
